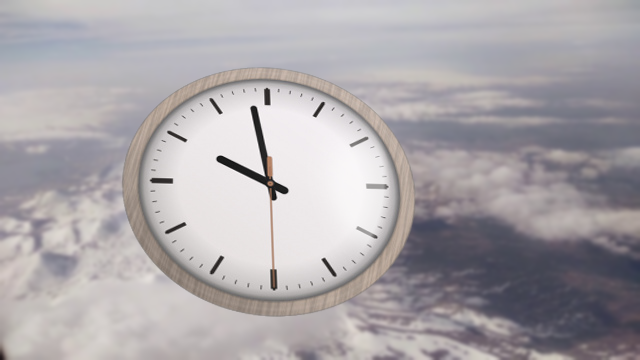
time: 9:58:30
